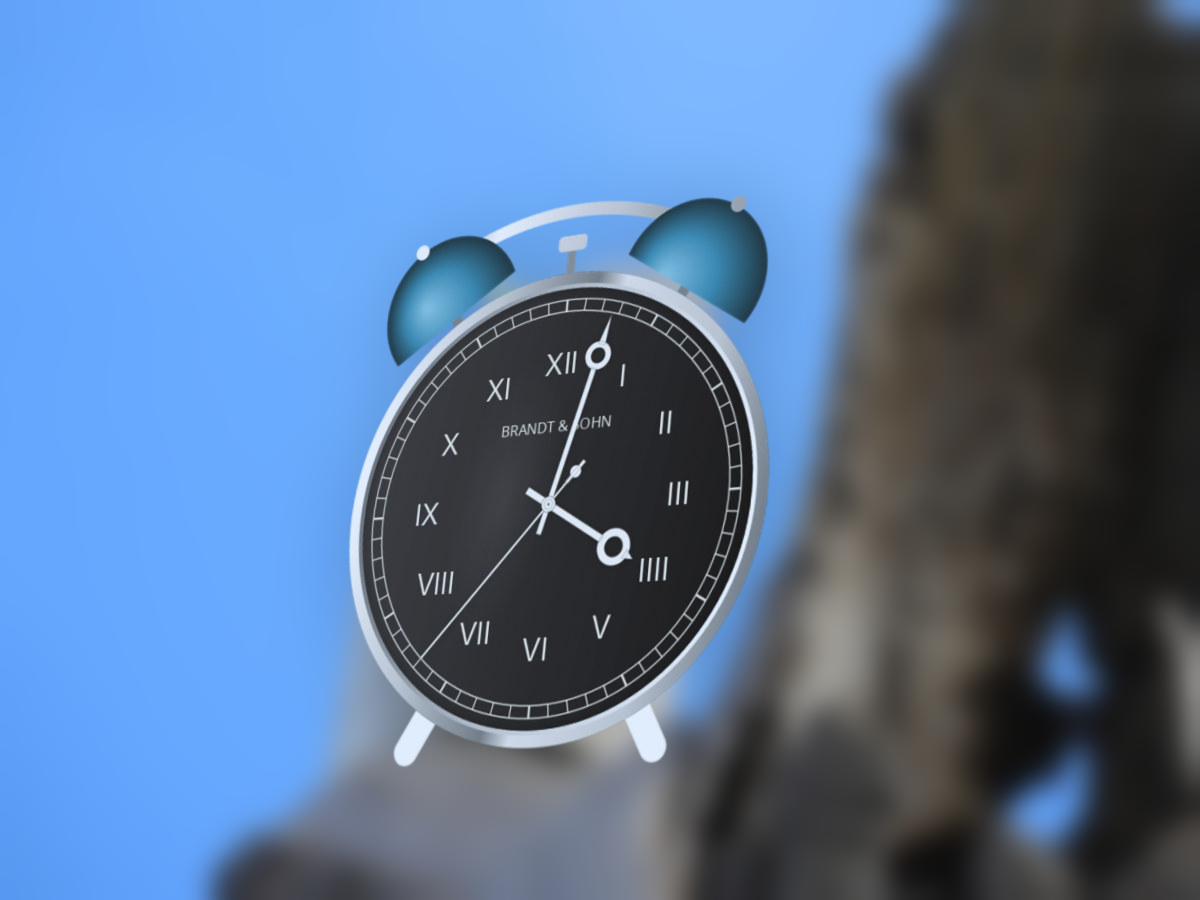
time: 4:02:37
